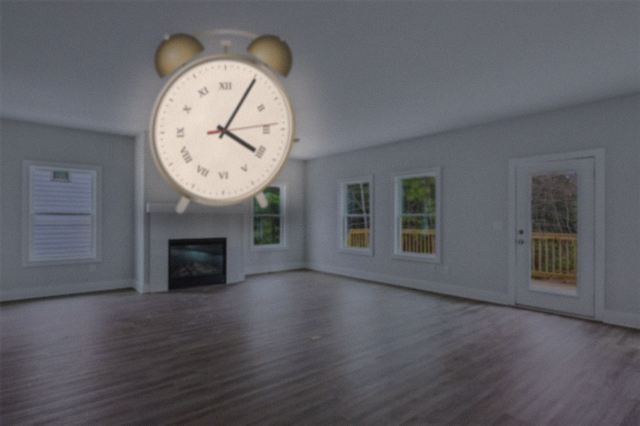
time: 4:05:14
